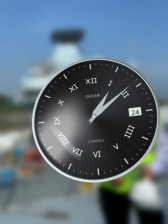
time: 1:09
